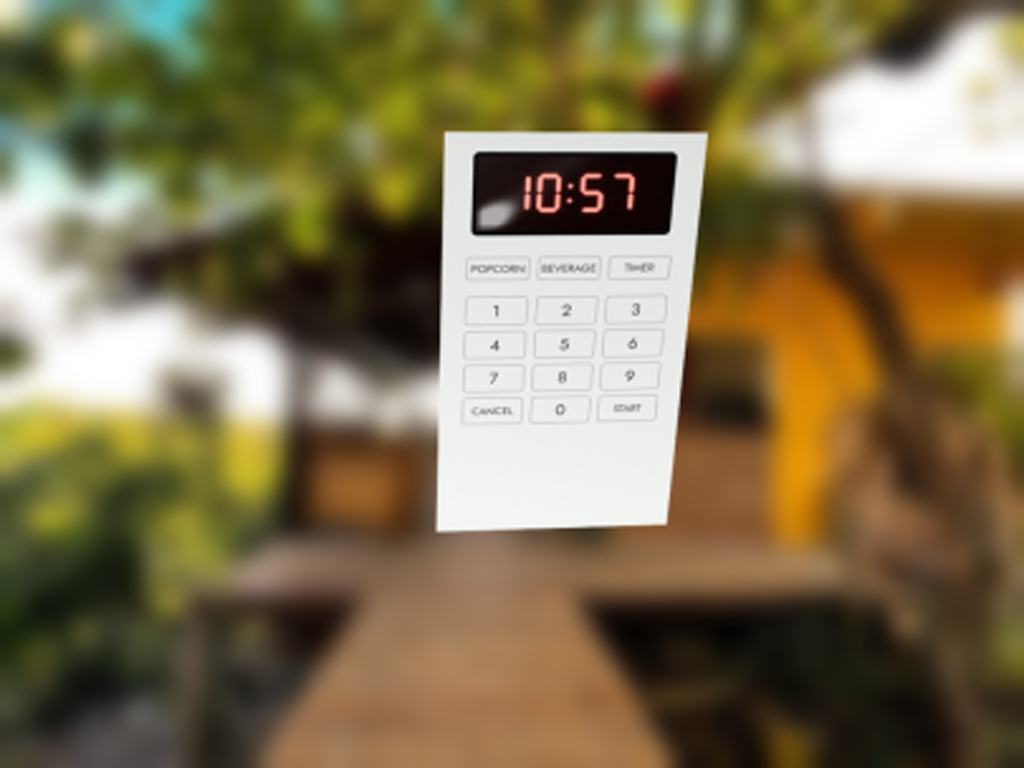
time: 10:57
